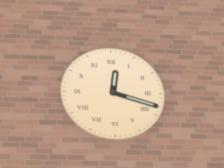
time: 12:18
